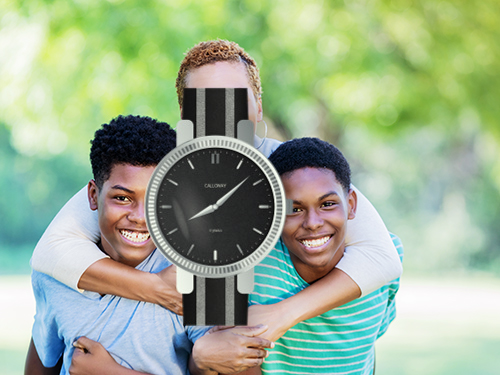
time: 8:08
